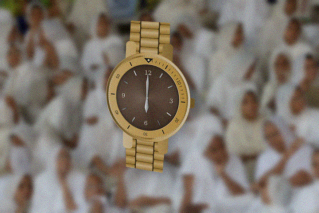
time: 6:00
